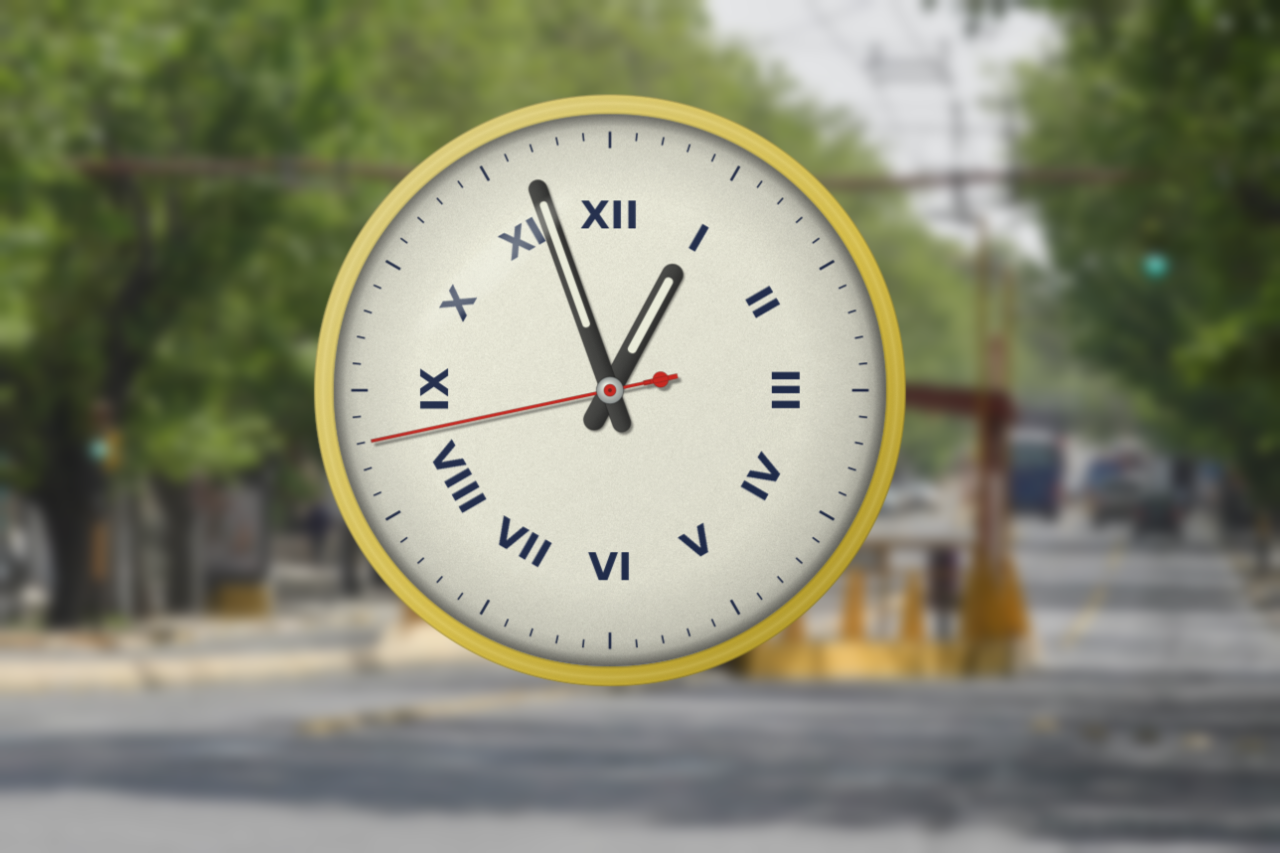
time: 12:56:43
